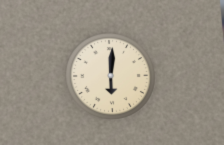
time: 6:01
